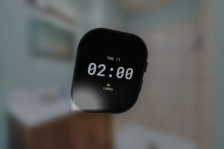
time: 2:00
